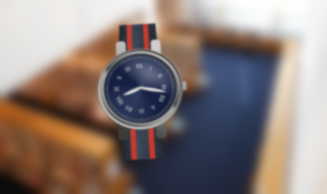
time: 8:17
